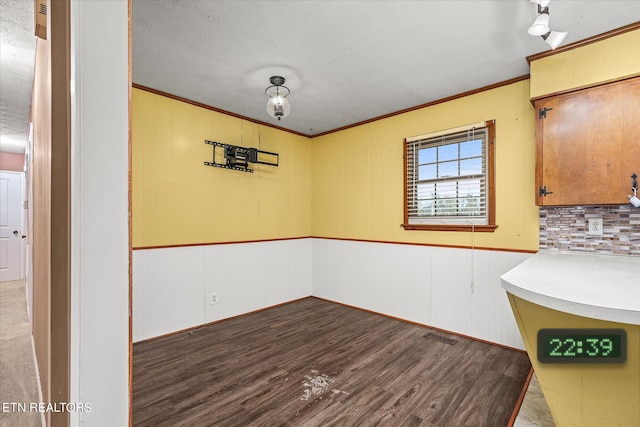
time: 22:39
